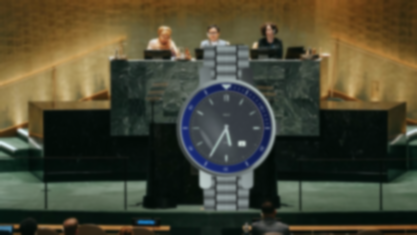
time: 5:35
